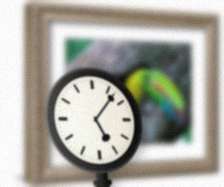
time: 5:07
